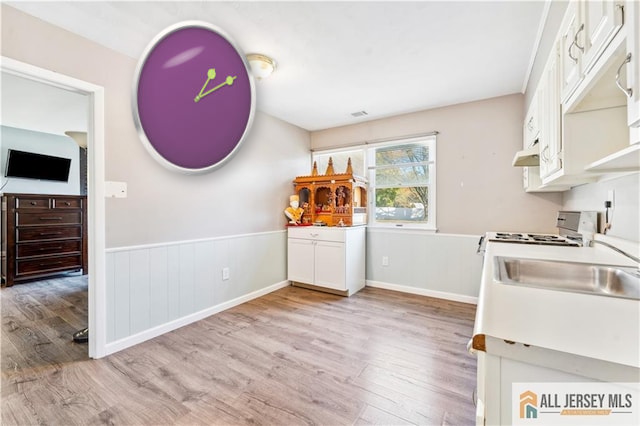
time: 1:11
